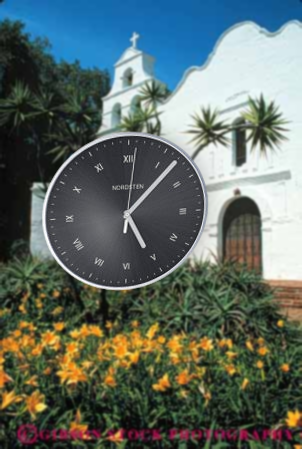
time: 5:07:01
